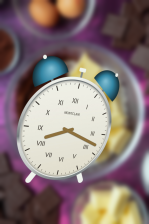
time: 8:18
